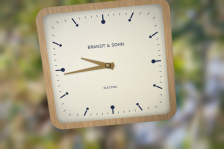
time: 9:44
